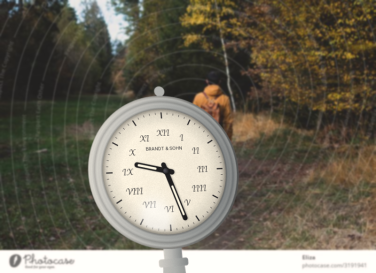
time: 9:27
